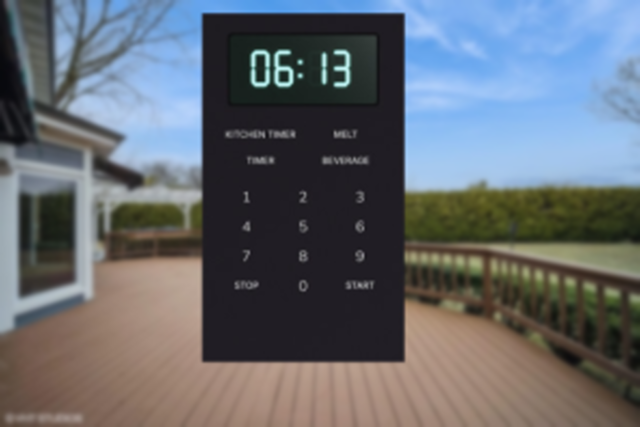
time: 6:13
